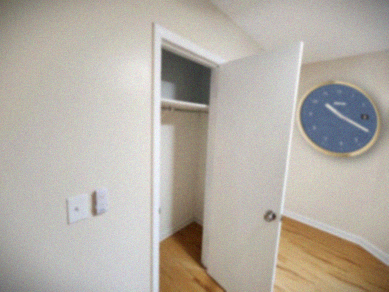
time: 10:20
